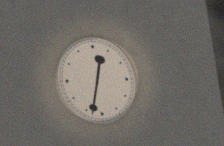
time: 12:33
